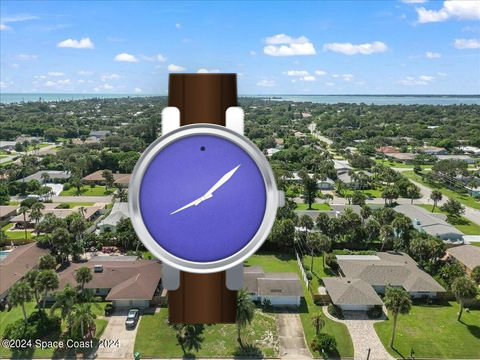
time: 8:08
